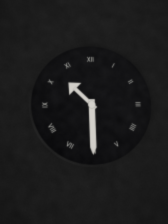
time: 10:30
